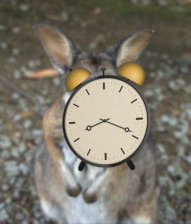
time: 8:19
